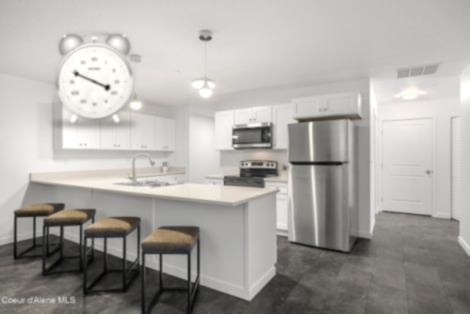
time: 3:49
